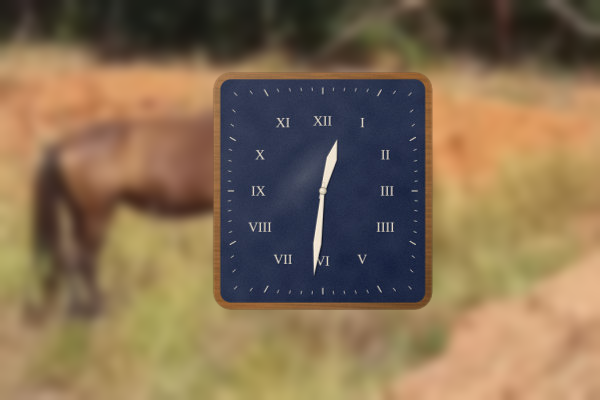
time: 12:31
